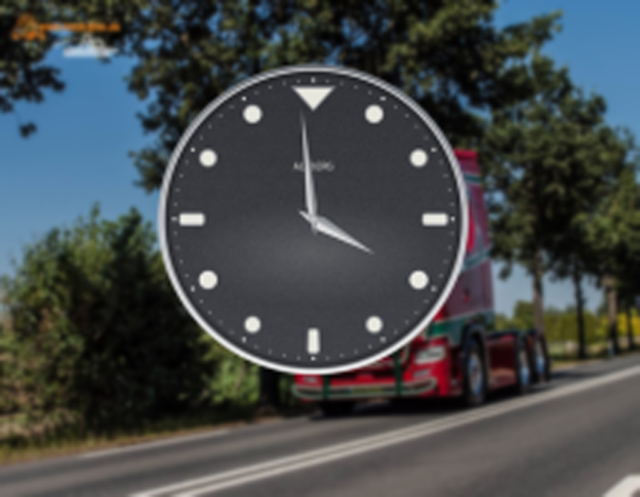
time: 3:59
